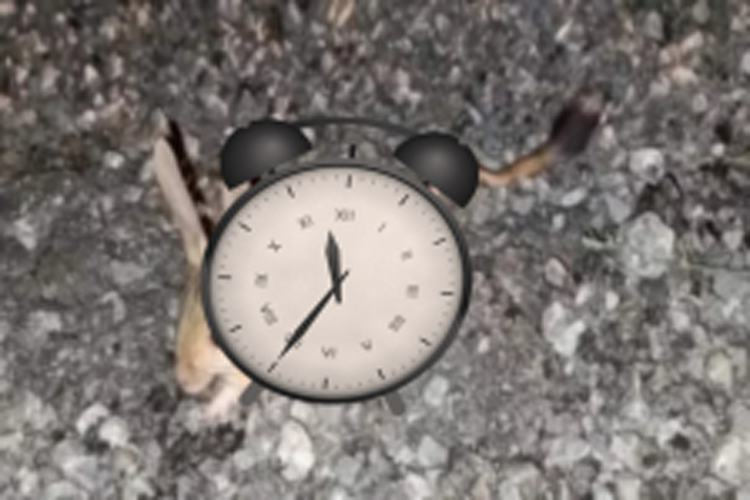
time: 11:35
